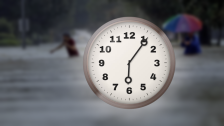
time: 6:06
